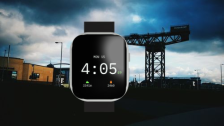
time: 4:05
